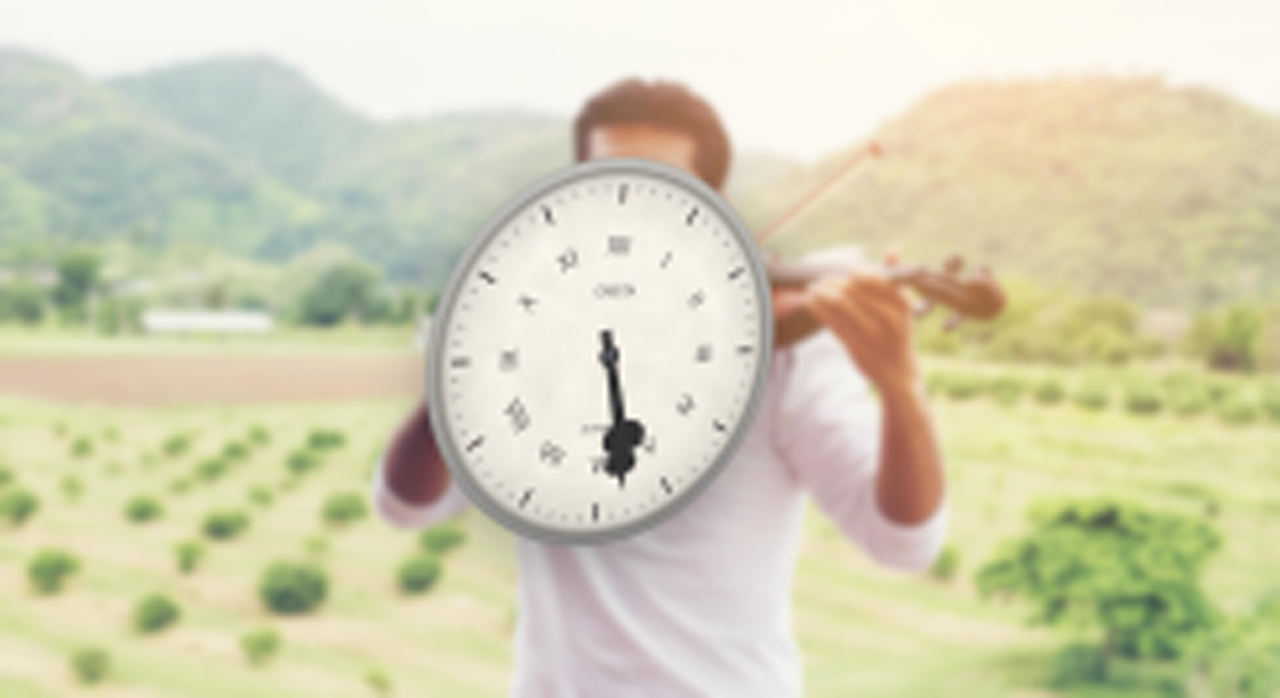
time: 5:28
